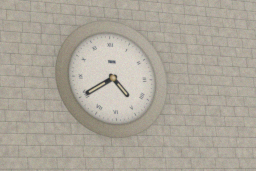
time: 4:40
